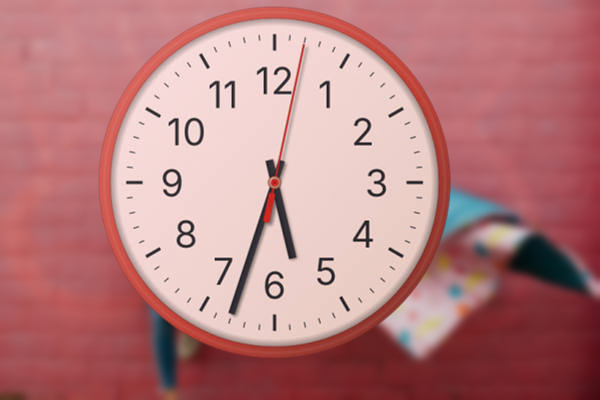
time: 5:33:02
